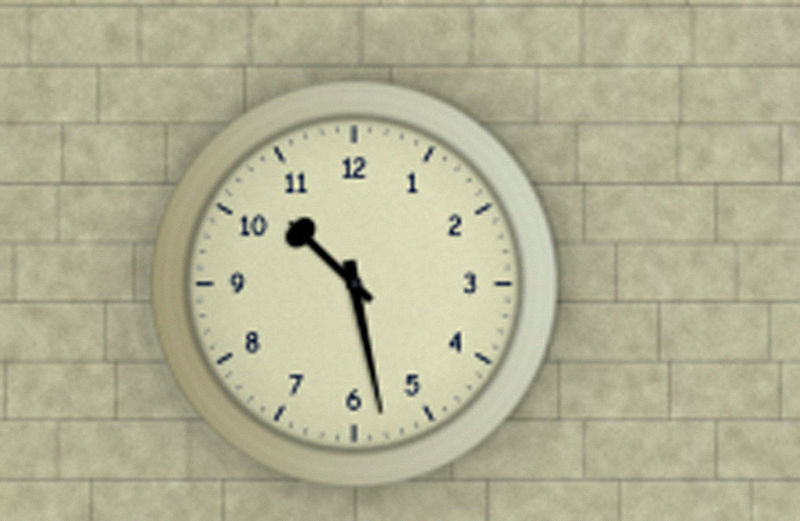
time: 10:28
